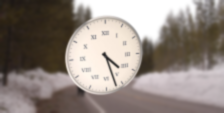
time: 4:27
